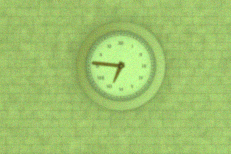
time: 6:46
